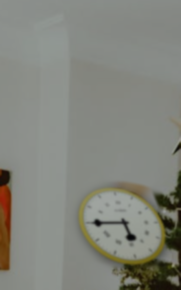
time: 5:45
